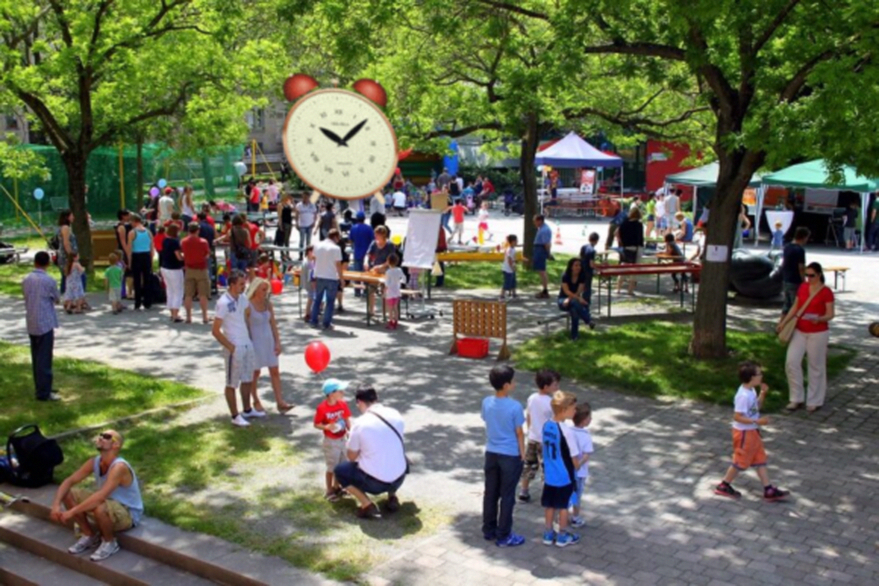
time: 10:08
